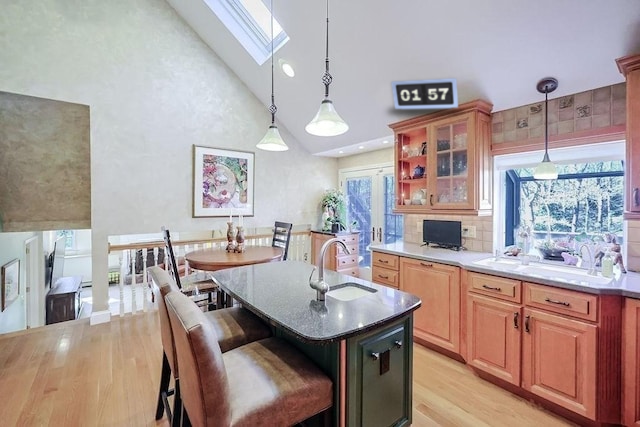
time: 1:57
